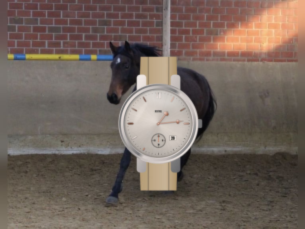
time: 1:14
